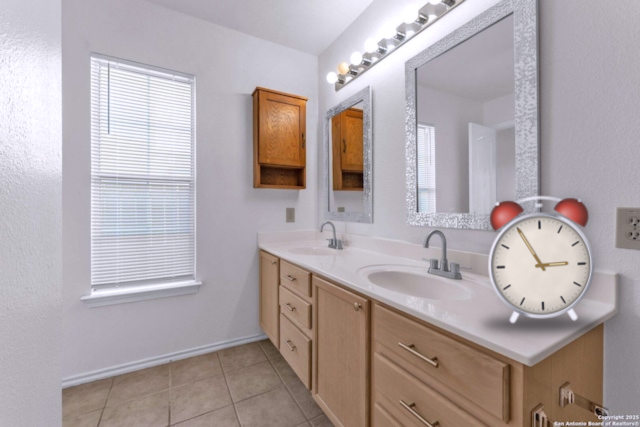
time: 2:55
